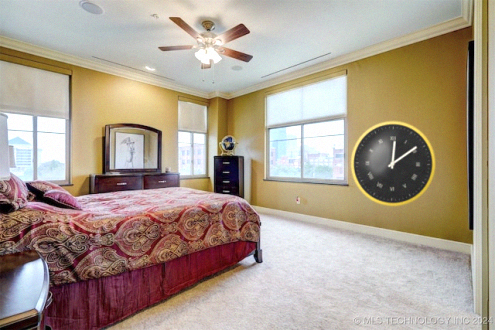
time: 12:09
